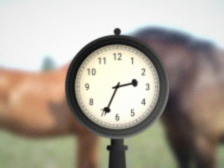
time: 2:34
